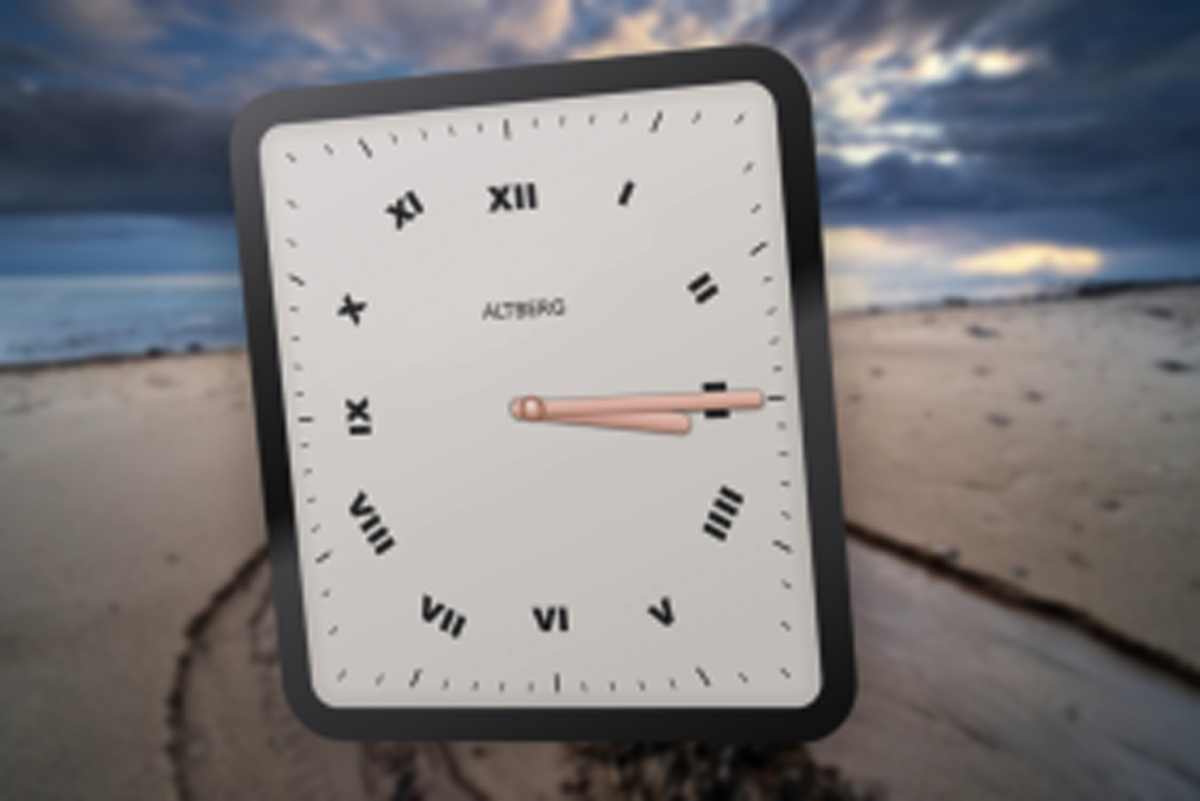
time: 3:15
